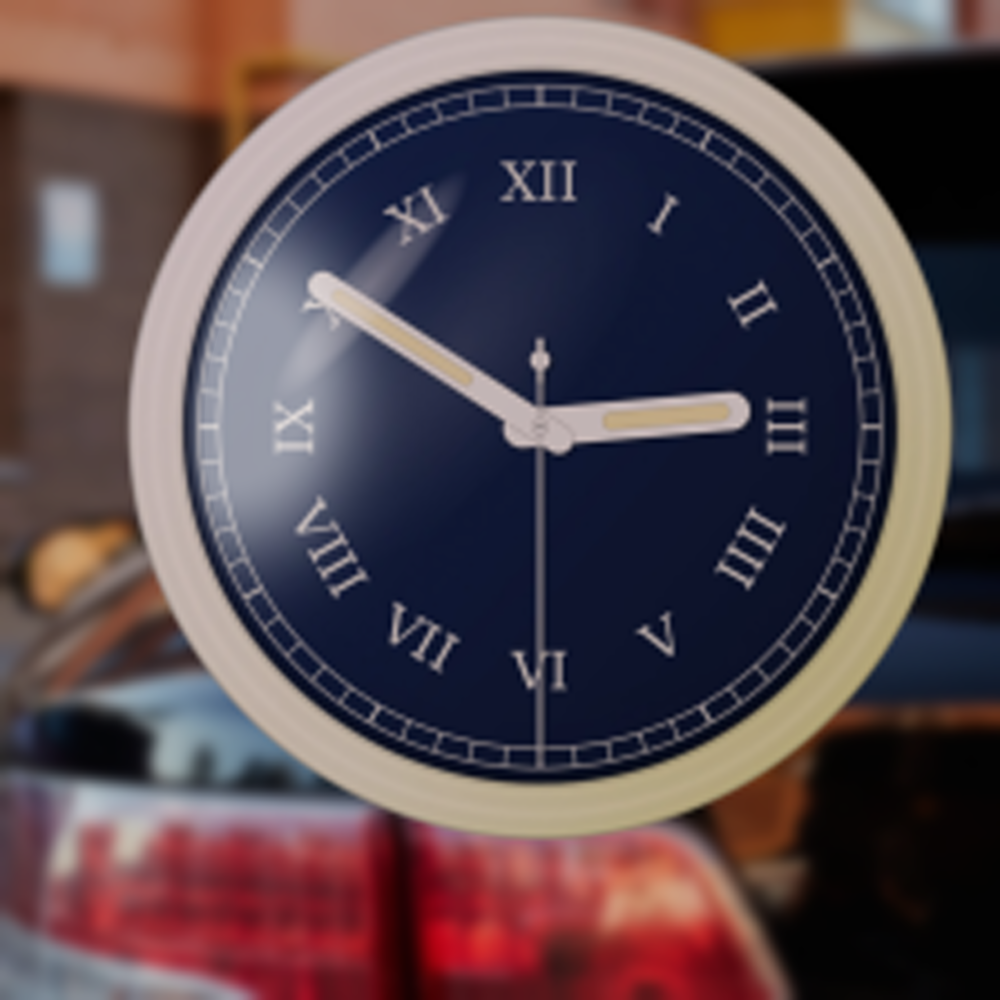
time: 2:50:30
